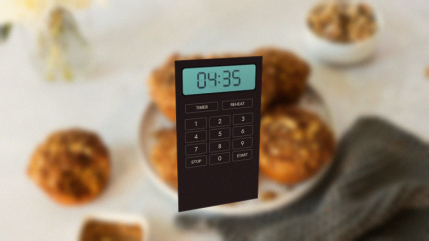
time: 4:35
